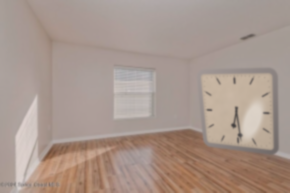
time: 6:29
